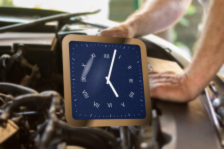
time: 5:03
